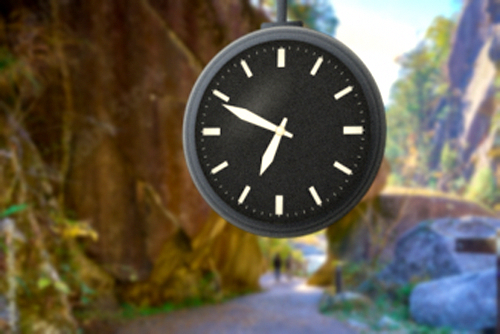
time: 6:49
